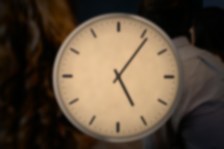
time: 5:06
